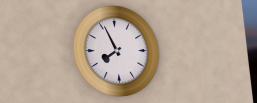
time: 7:56
